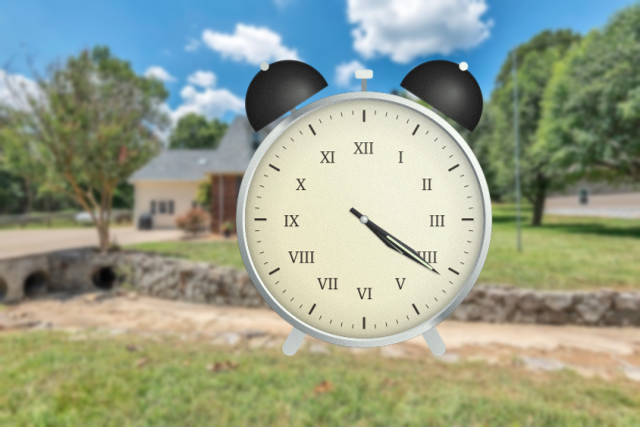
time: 4:21
